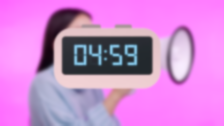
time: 4:59
